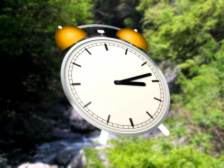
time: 3:13
